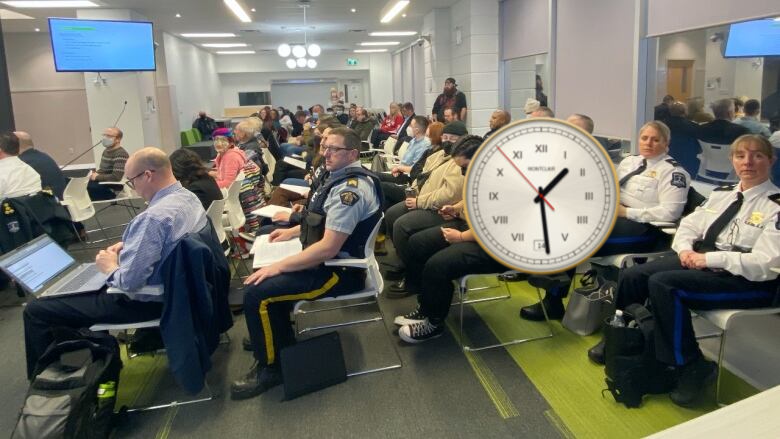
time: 1:28:53
